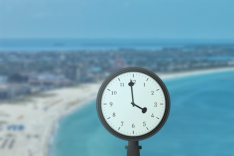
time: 3:59
